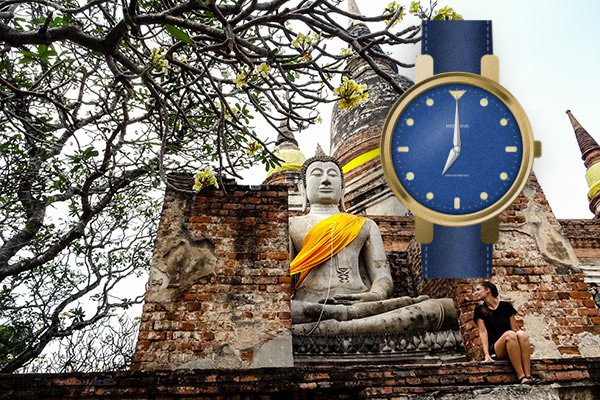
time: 7:00
